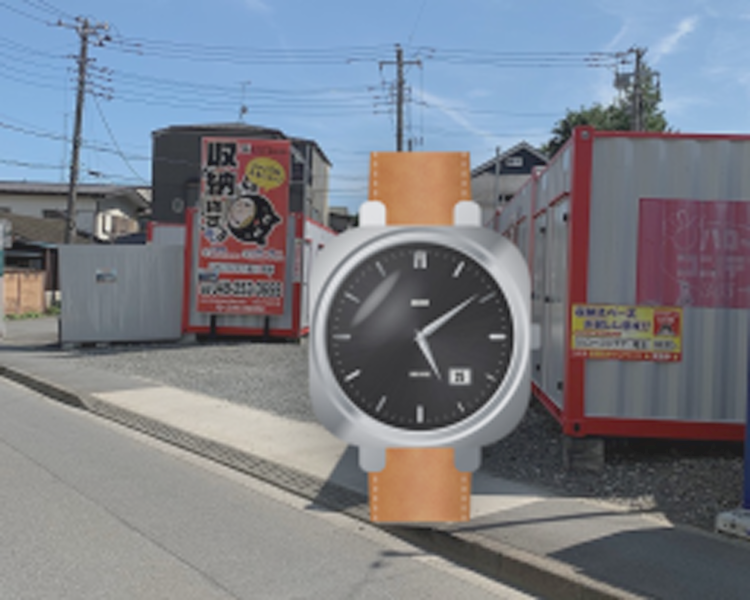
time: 5:09
